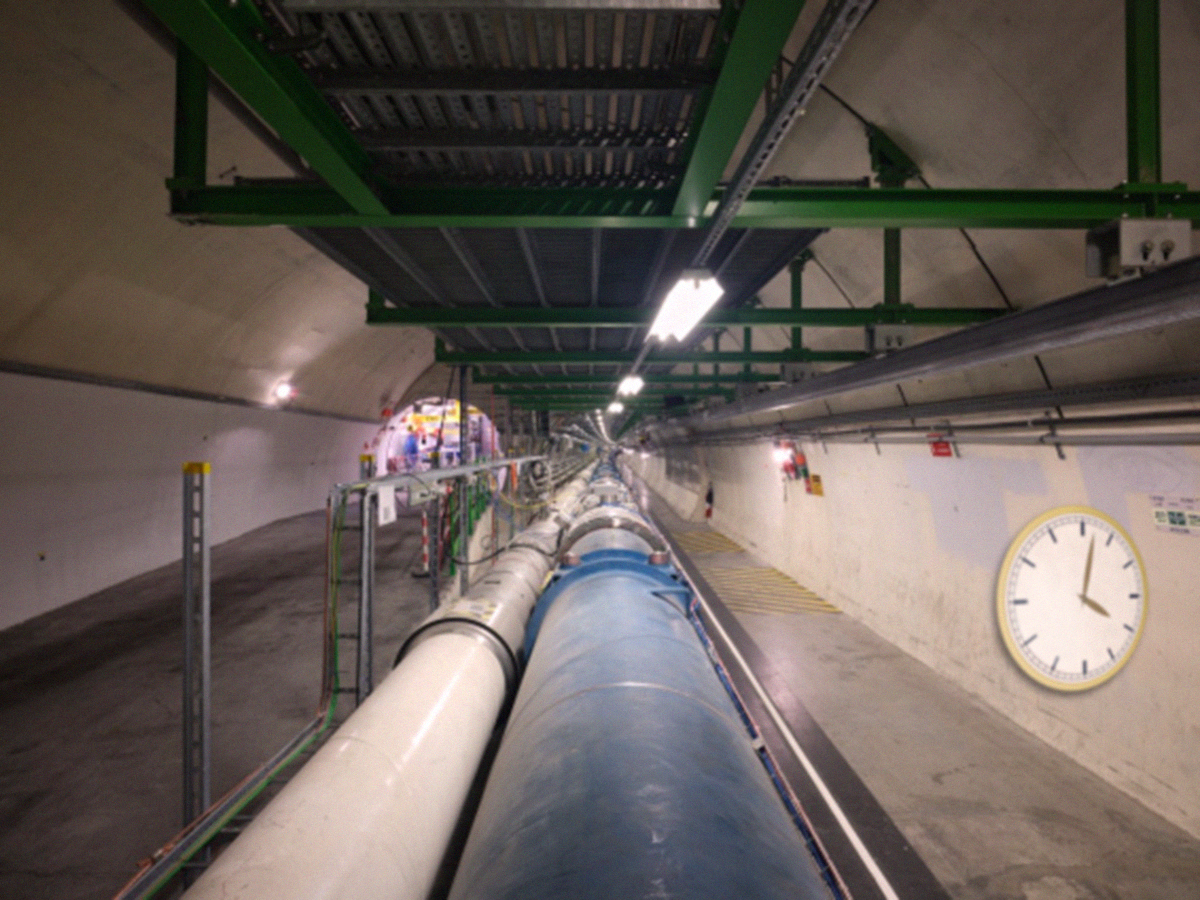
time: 4:02
